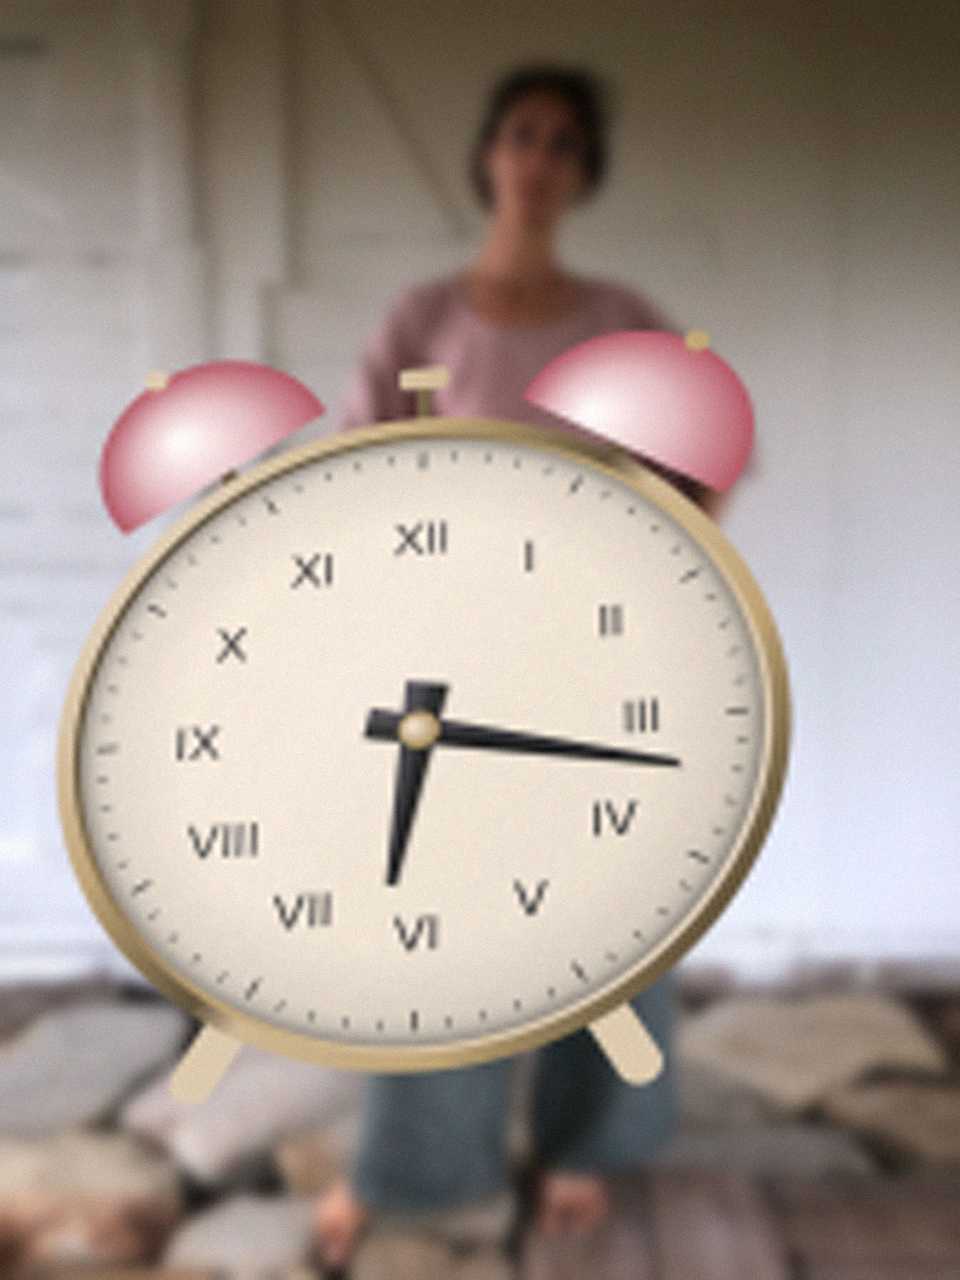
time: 6:17
